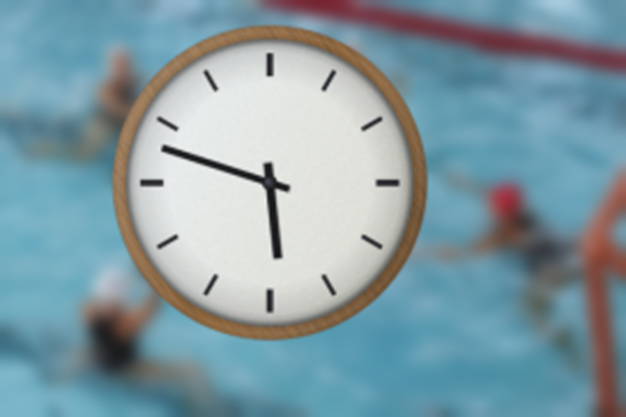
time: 5:48
